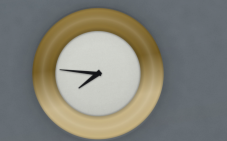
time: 7:46
